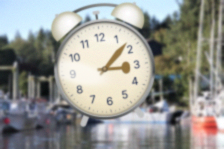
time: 3:08
